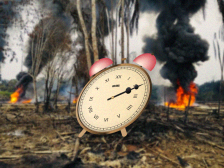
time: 2:11
